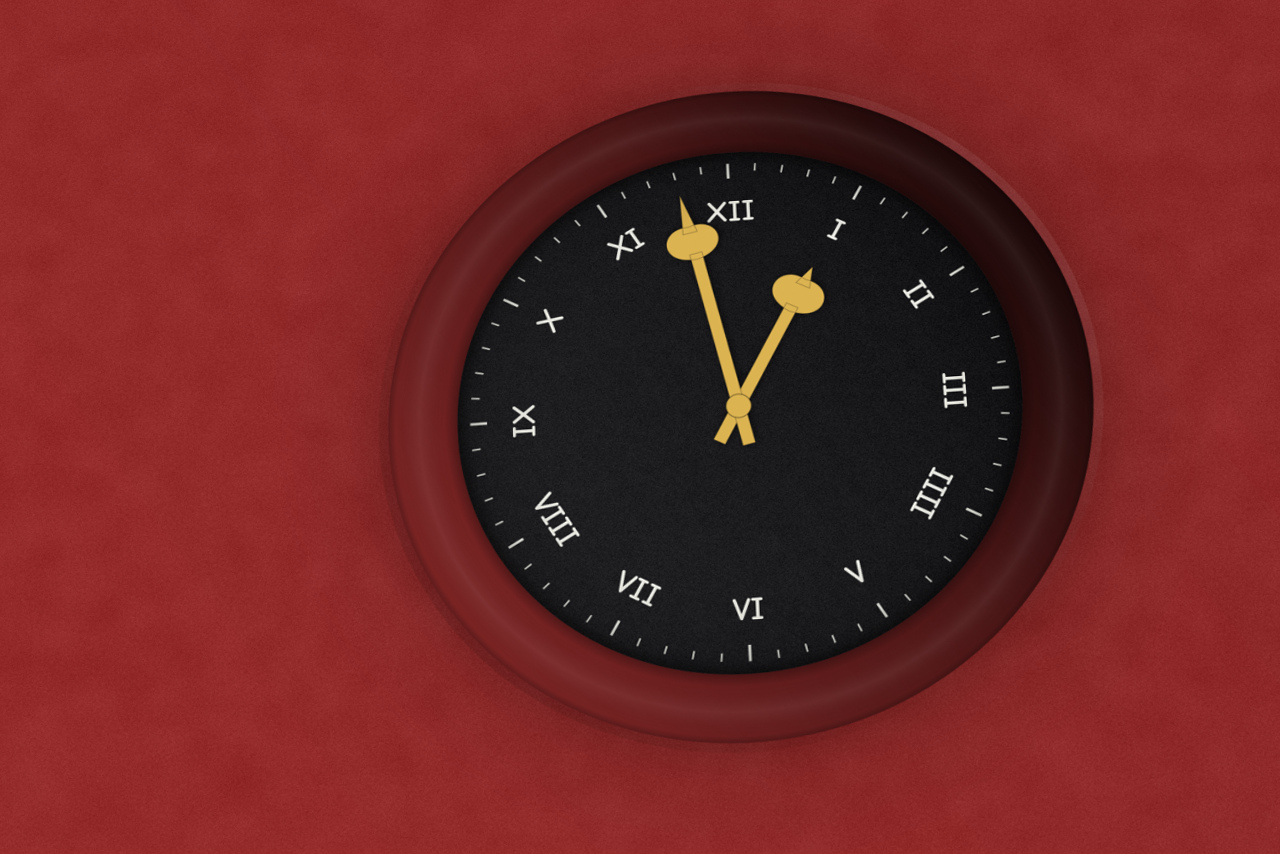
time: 12:58
